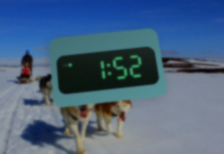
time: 1:52
